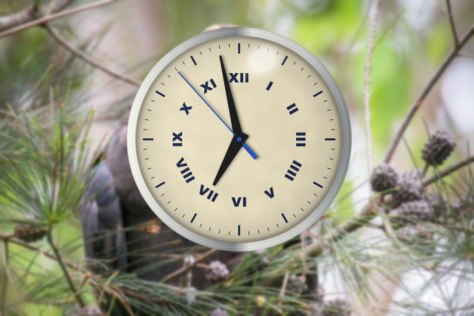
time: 6:57:53
